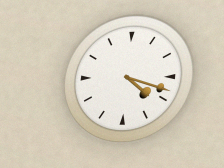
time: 4:18
